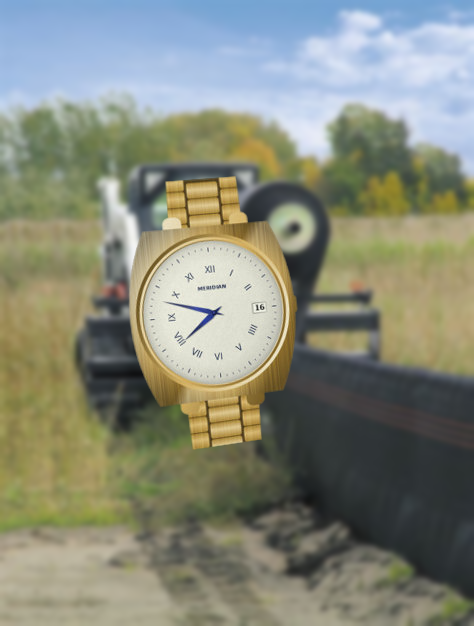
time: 7:48
